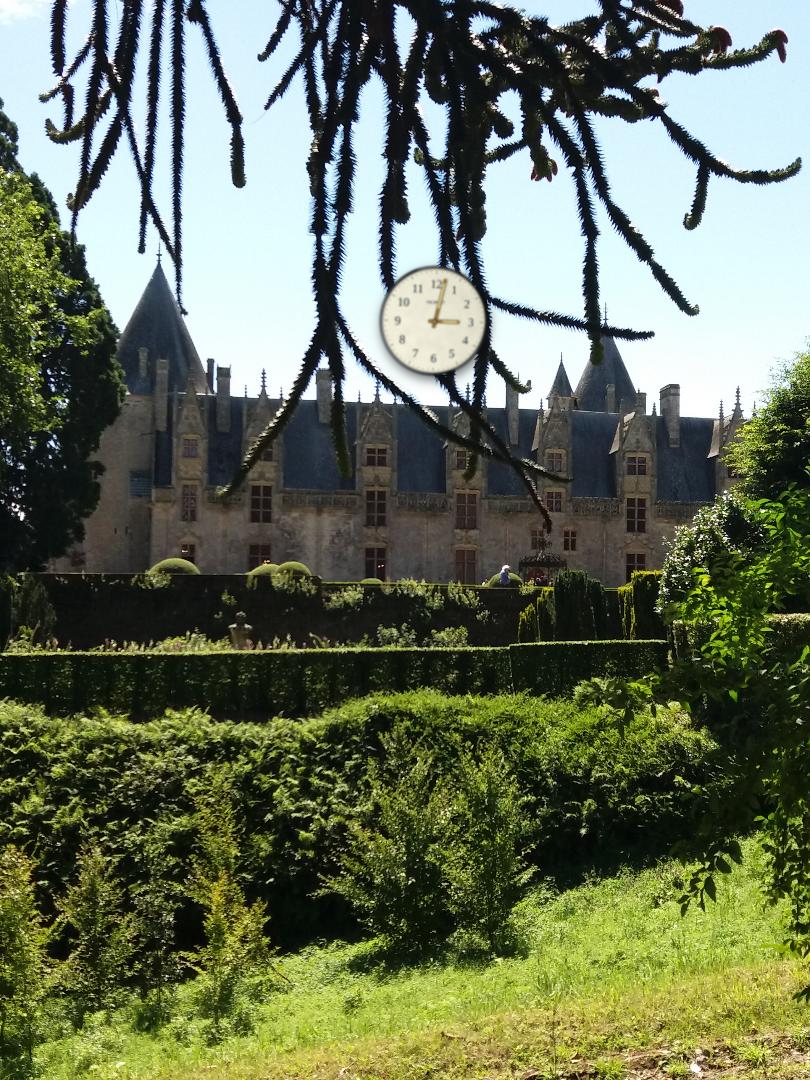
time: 3:02
